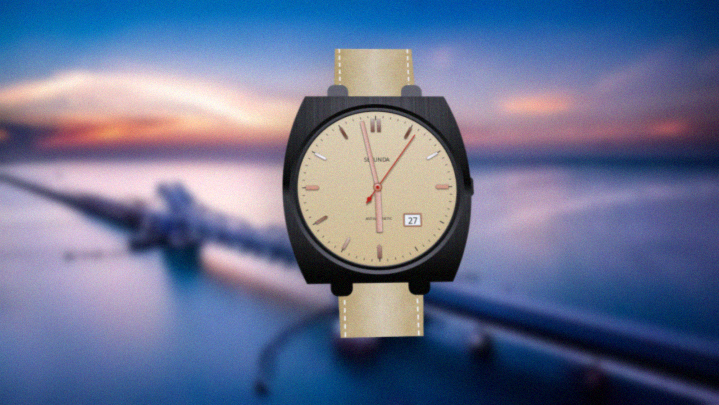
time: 5:58:06
